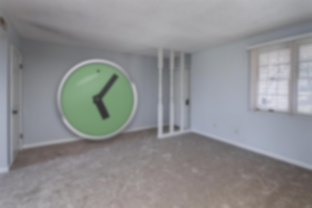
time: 5:06
